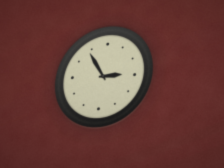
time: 2:54
